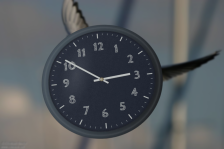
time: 2:51
